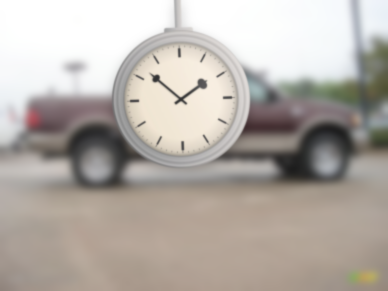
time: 1:52
